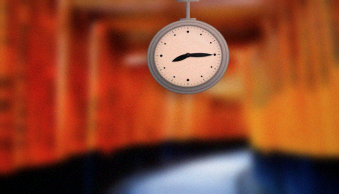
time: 8:15
